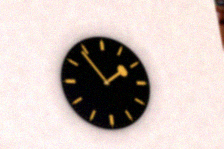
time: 1:54
